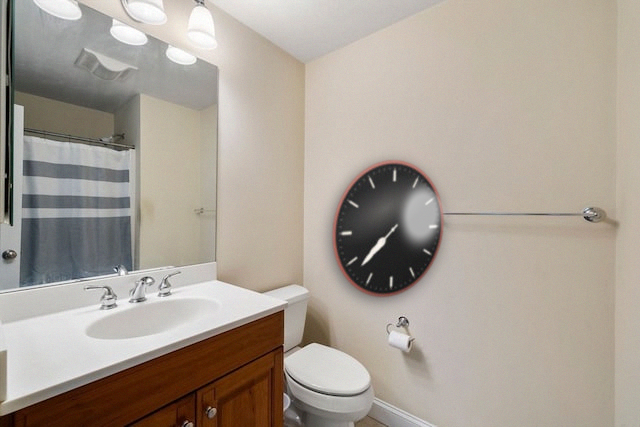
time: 7:38
